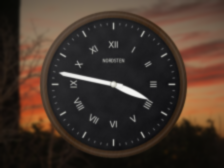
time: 3:47
